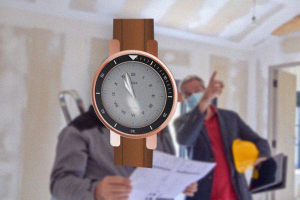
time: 10:57
